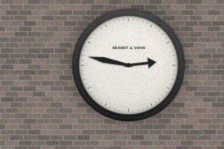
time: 2:47
